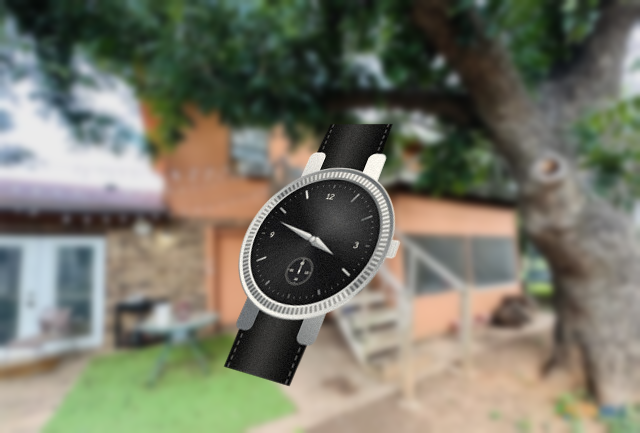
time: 3:48
